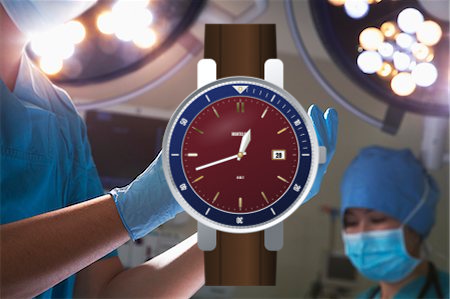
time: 12:42
